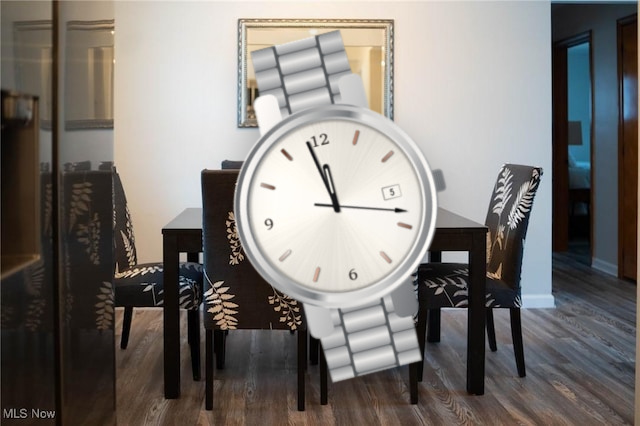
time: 11:58:18
